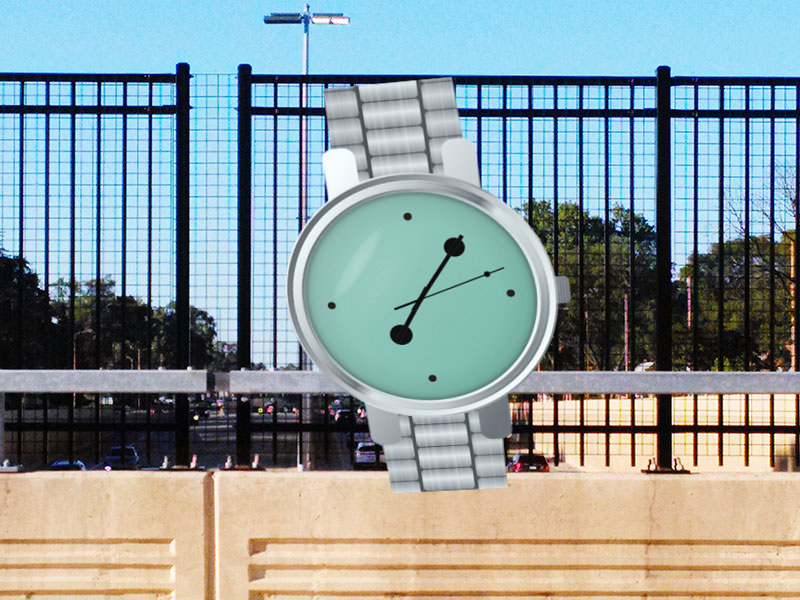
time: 7:06:12
